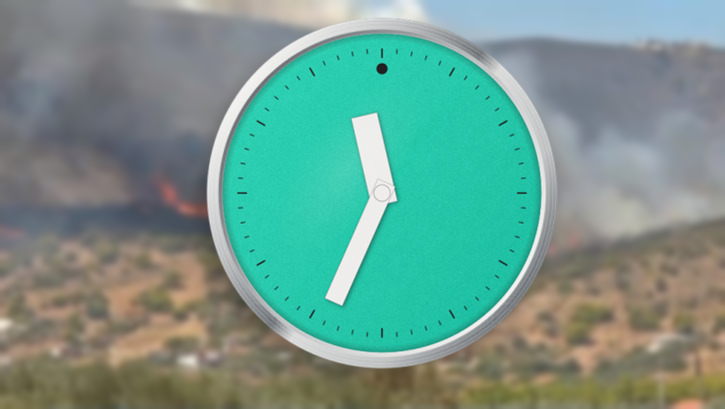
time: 11:34
